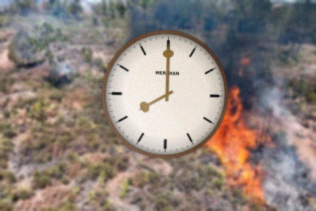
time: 8:00
